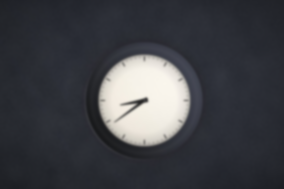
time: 8:39
